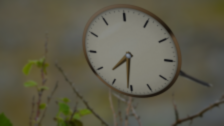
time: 7:31
